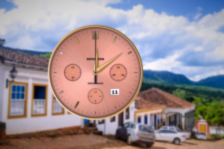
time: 12:09
